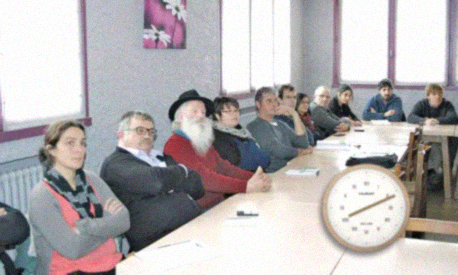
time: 8:11
